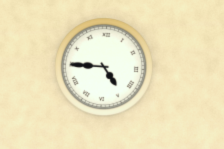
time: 4:45
